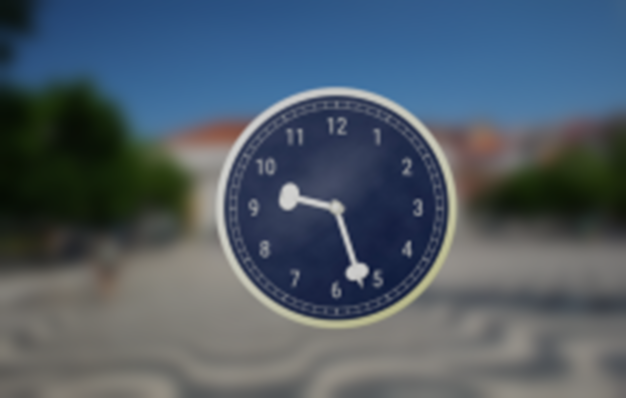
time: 9:27
